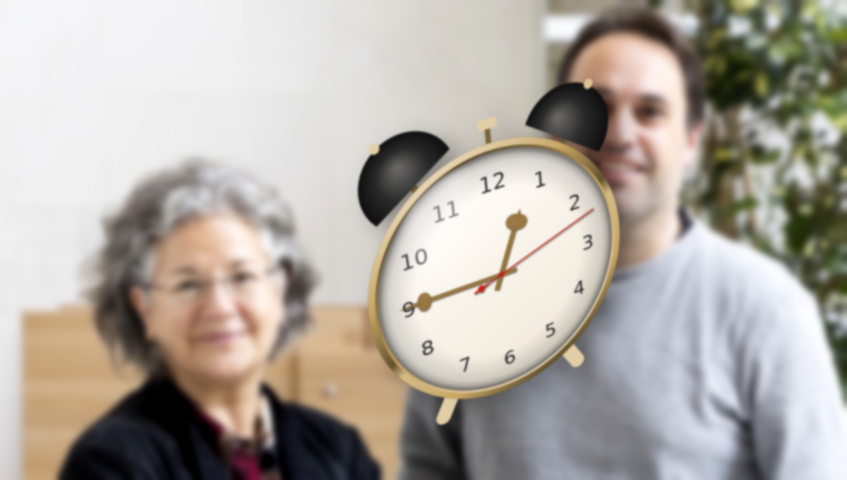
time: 12:45:12
